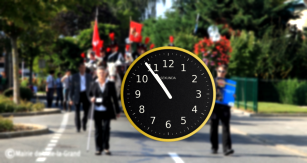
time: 10:54
